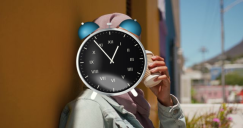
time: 12:54
